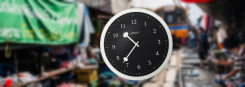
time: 10:37
